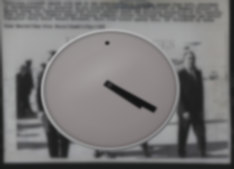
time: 4:21
